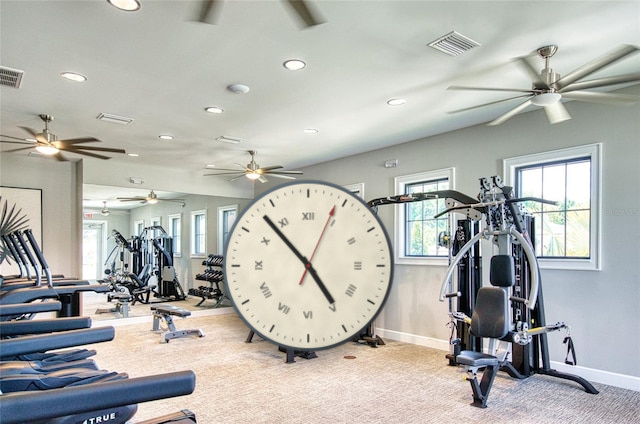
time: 4:53:04
